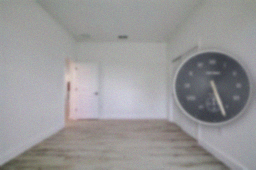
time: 5:27
